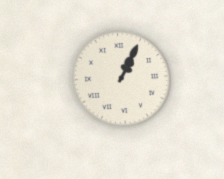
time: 1:05
